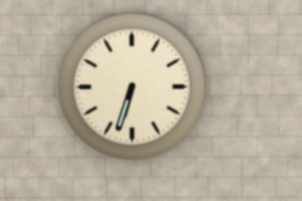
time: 6:33
